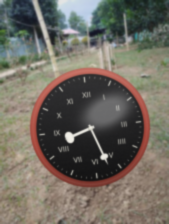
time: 8:27
